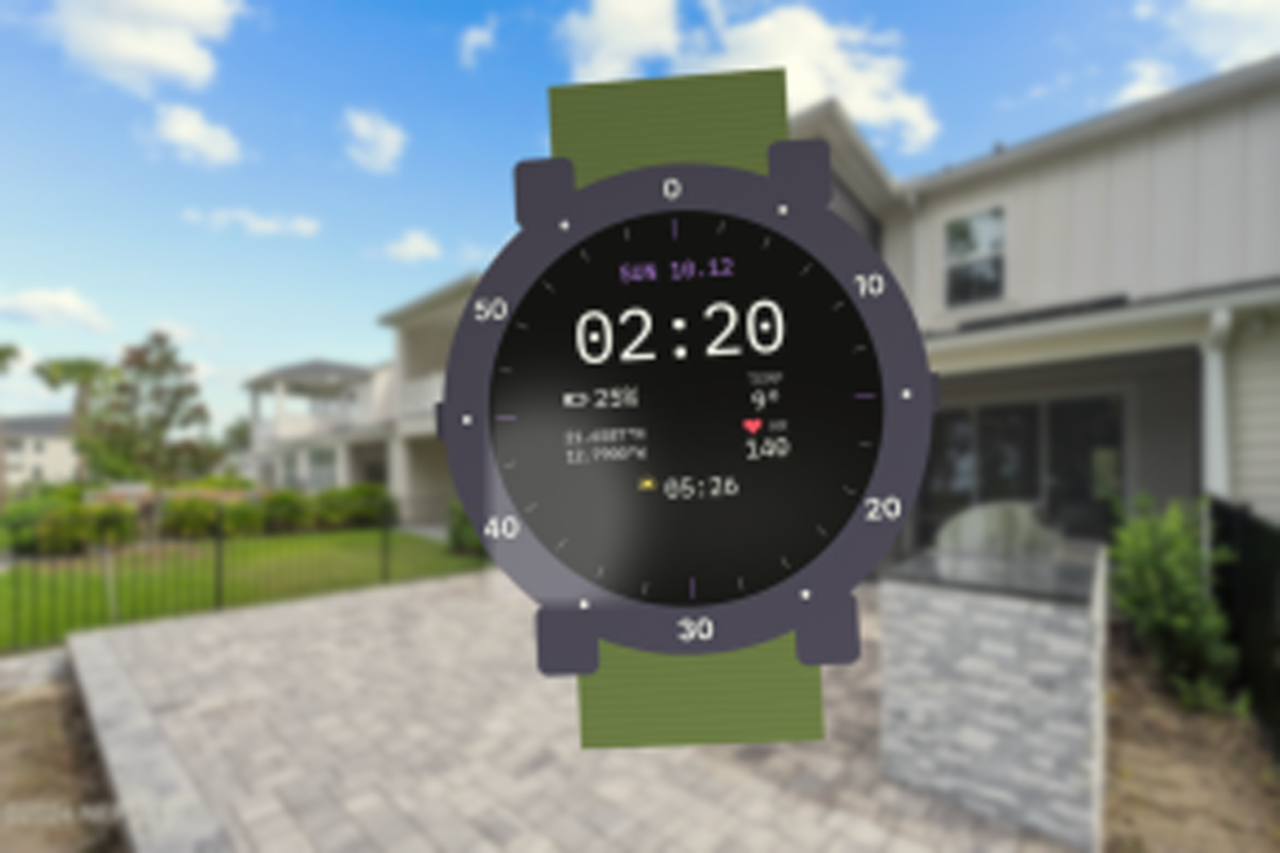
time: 2:20
